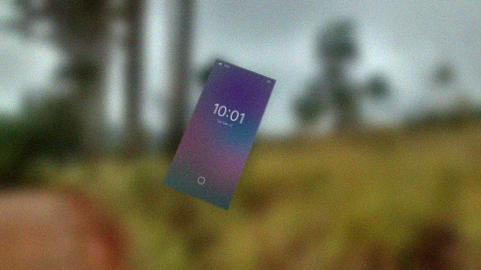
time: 10:01
